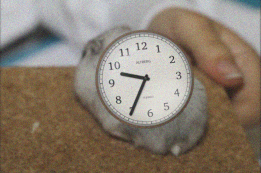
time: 9:35
